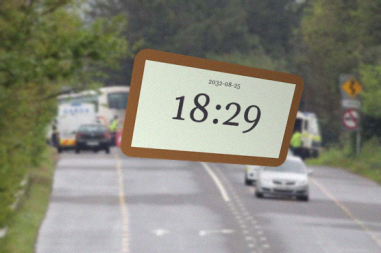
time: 18:29
